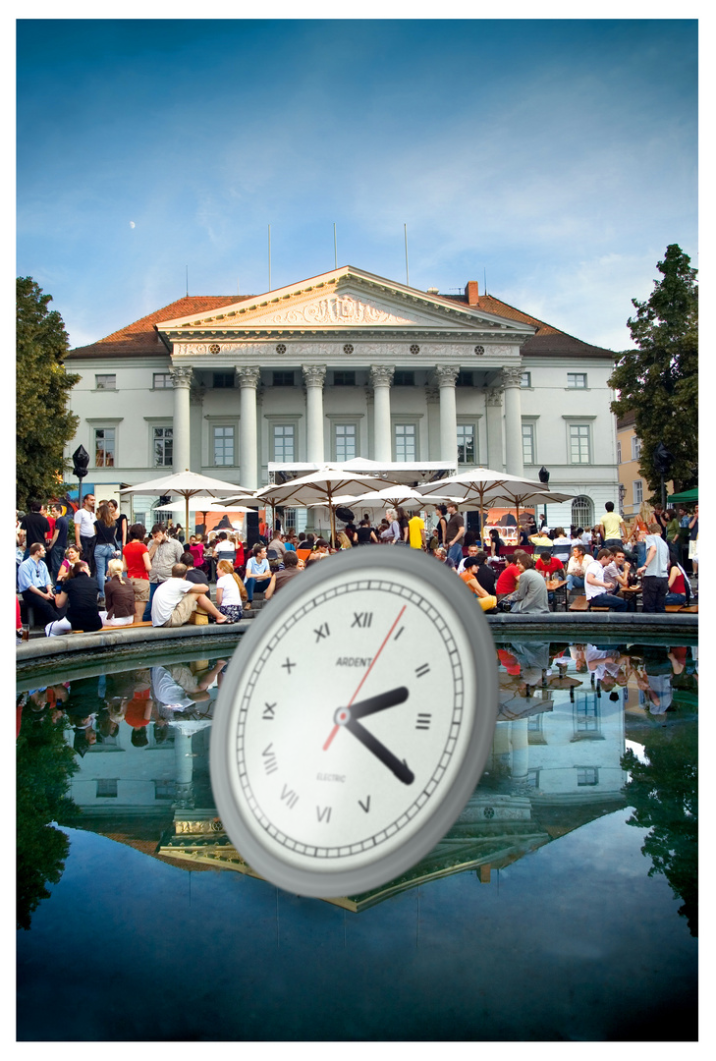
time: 2:20:04
